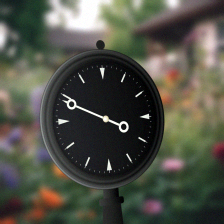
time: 3:49
